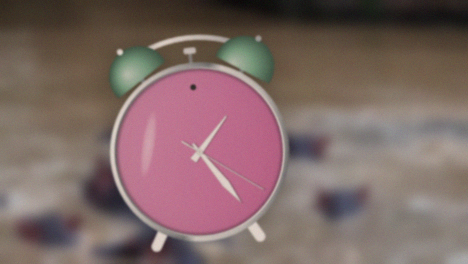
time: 1:24:21
